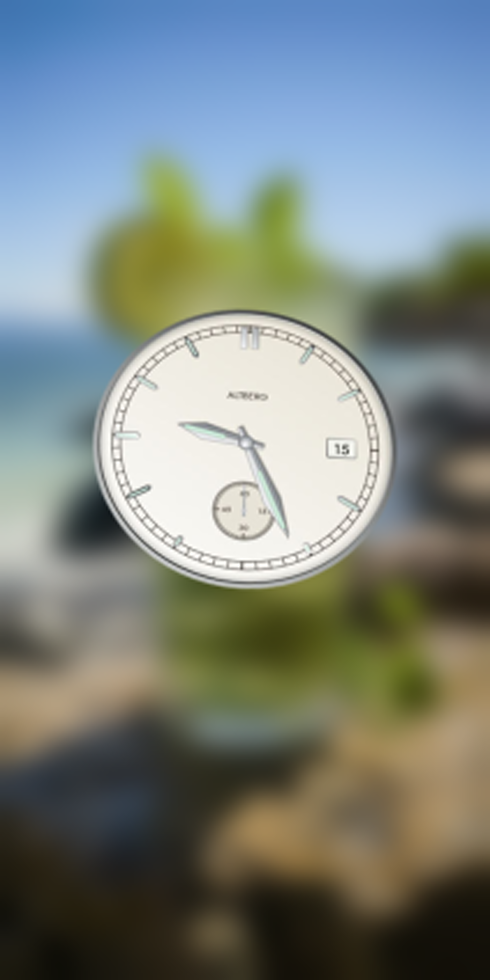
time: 9:26
